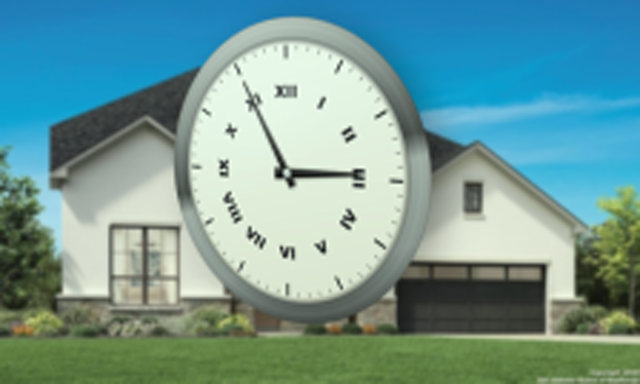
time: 2:55
